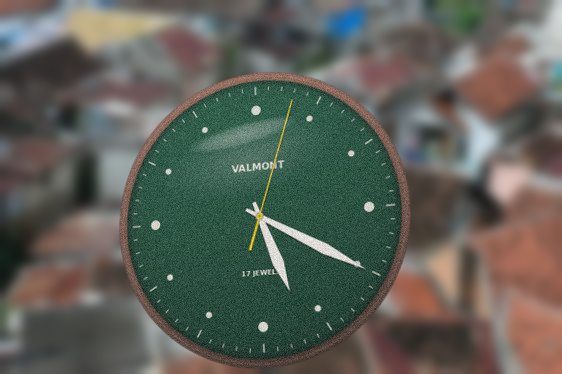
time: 5:20:03
